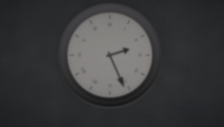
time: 2:26
